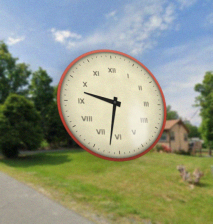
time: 9:32
